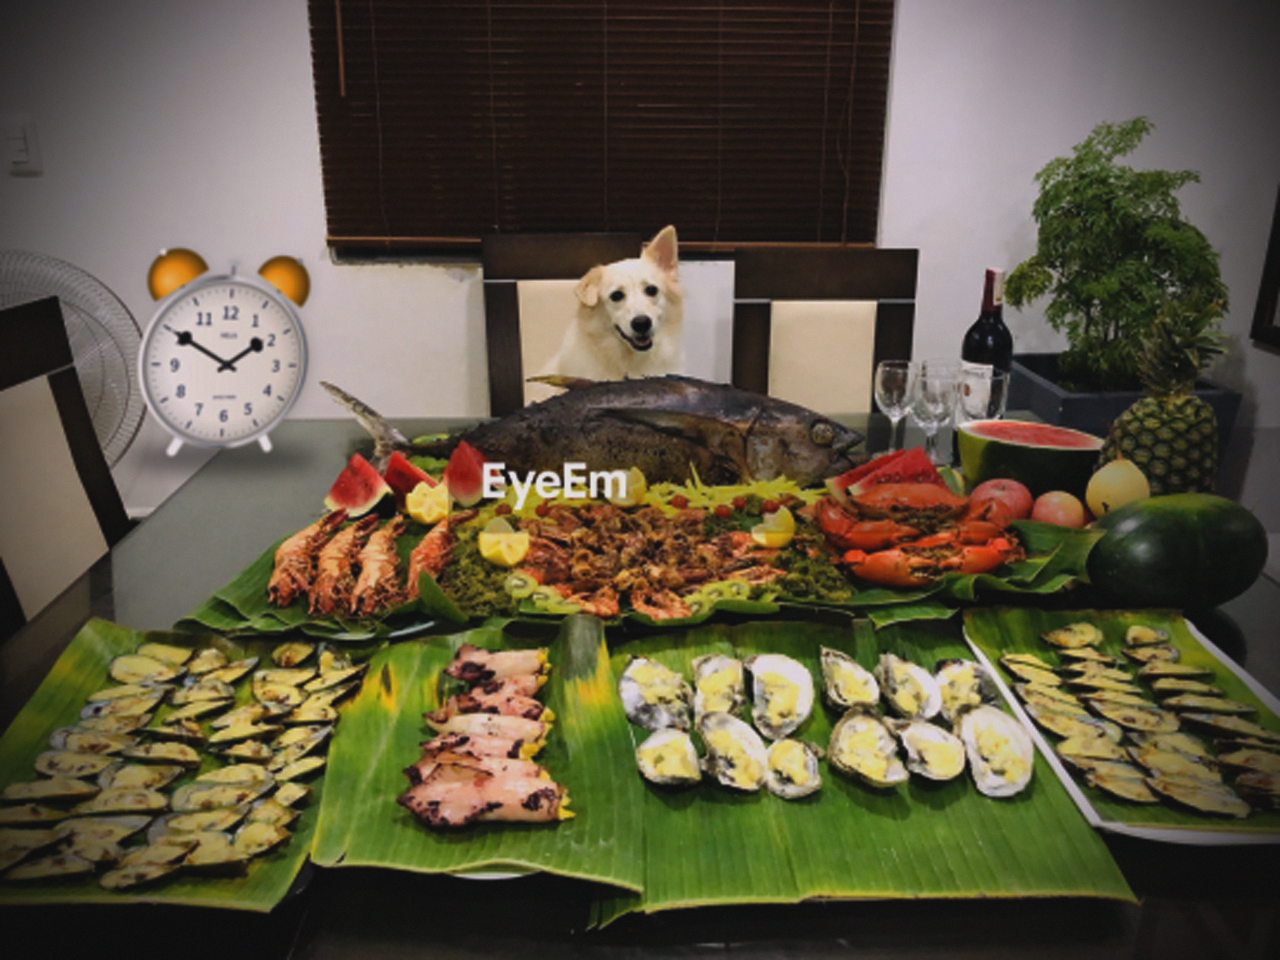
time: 1:50
